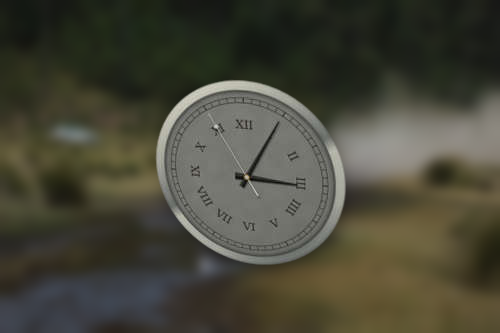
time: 3:04:55
